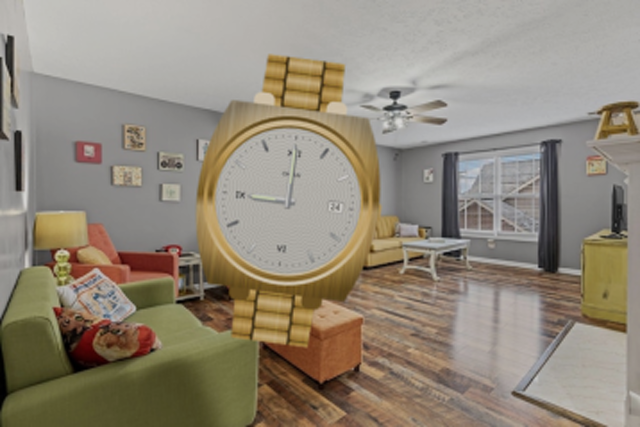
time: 9:00
